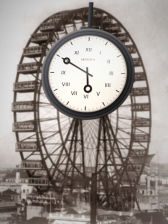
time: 5:50
